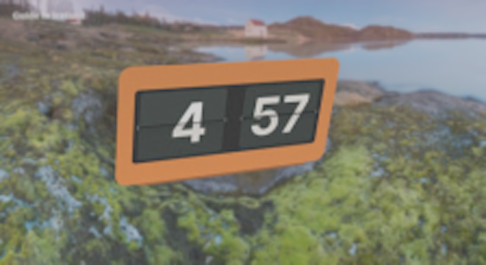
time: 4:57
